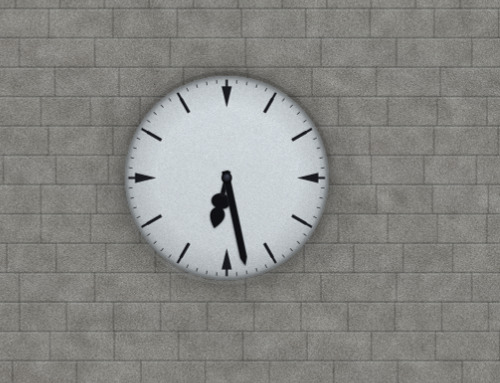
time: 6:28
